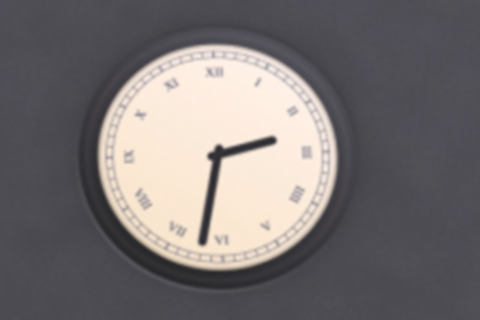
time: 2:32
